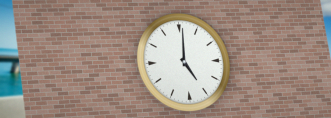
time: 5:01
